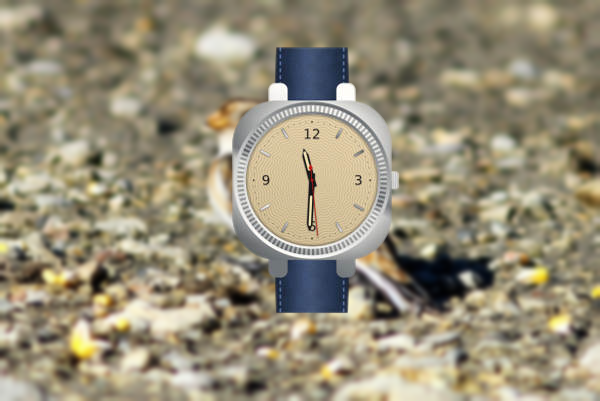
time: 11:30:29
